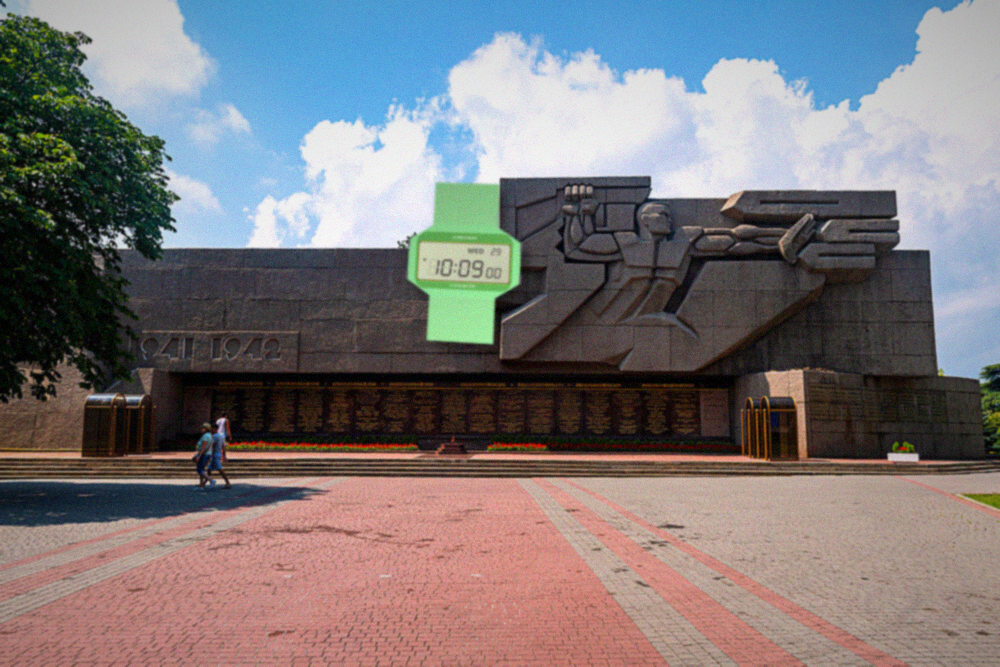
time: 10:09
